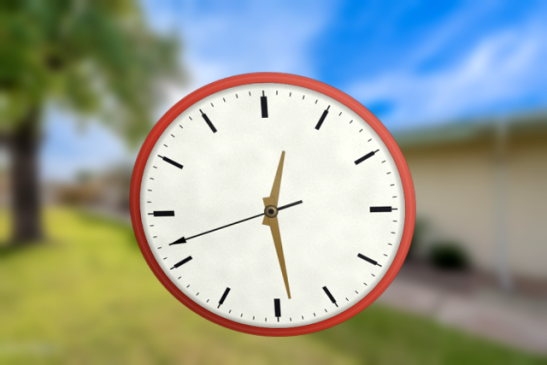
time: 12:28:42
